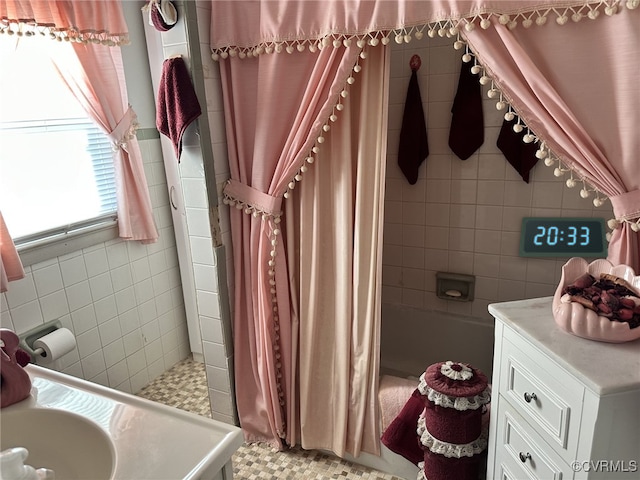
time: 20:33
